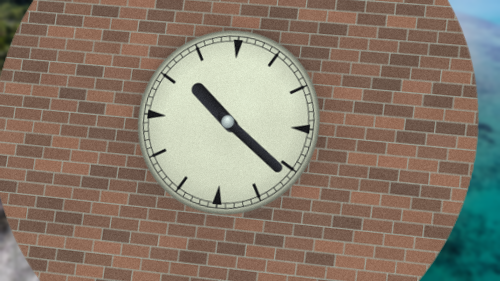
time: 10:21
